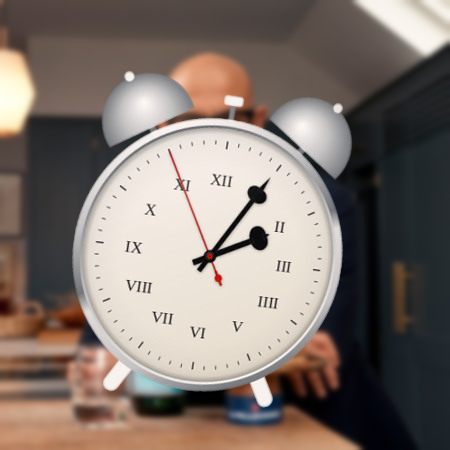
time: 2:04:55
